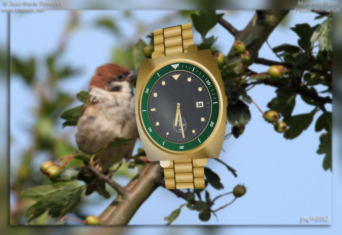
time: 6:29
